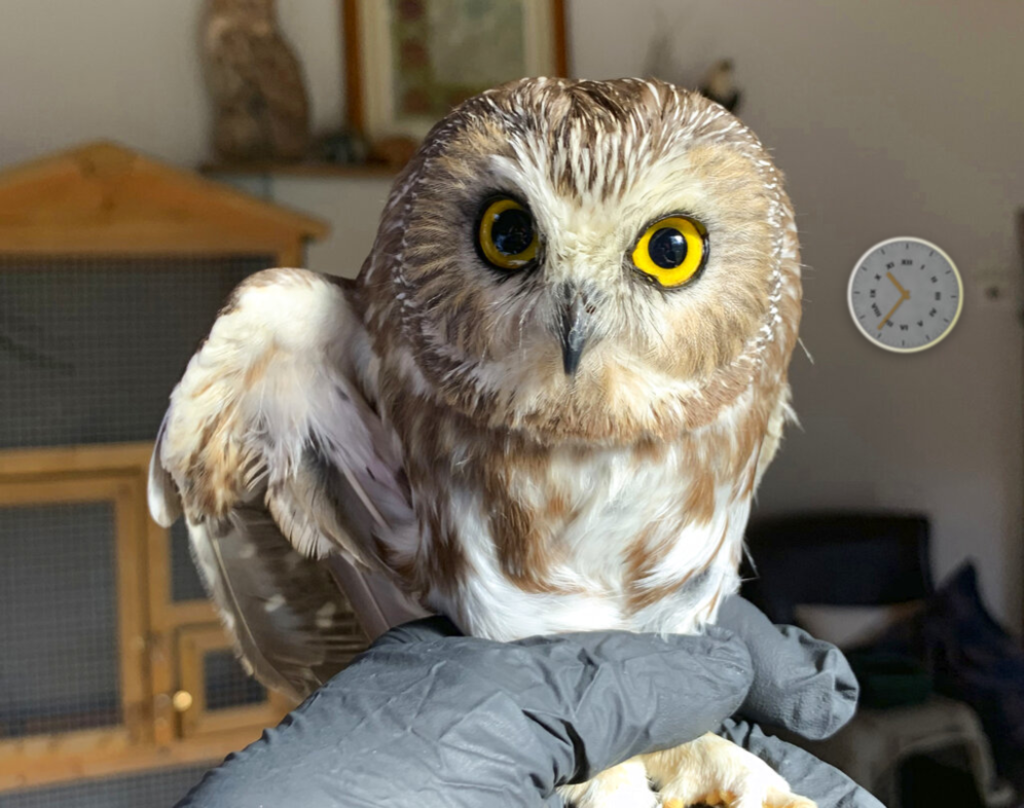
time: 10:36
